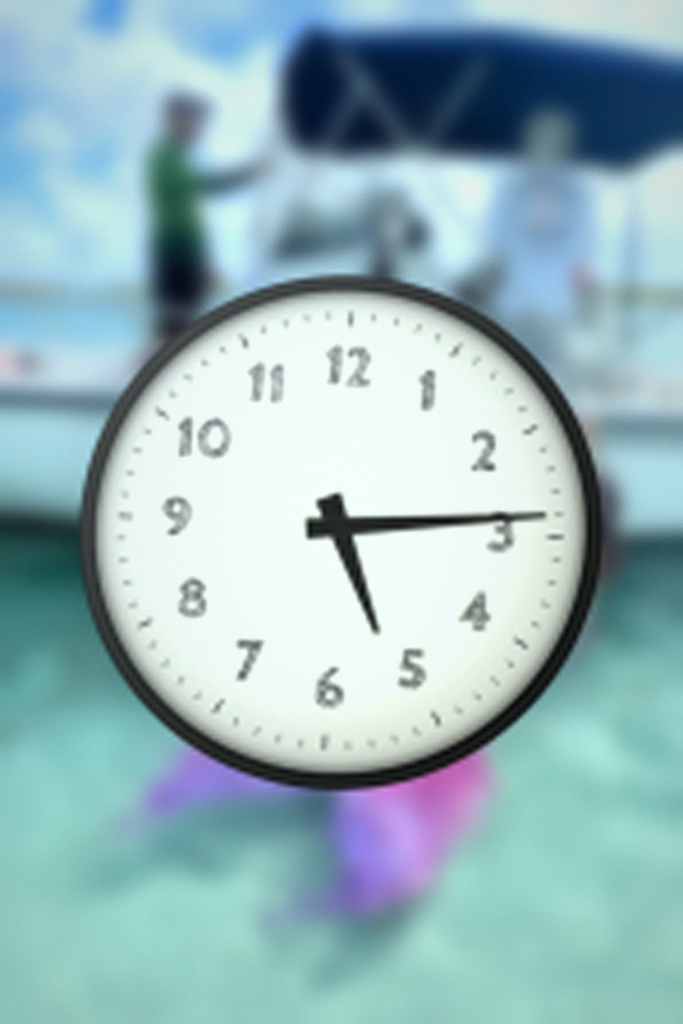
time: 5:14
